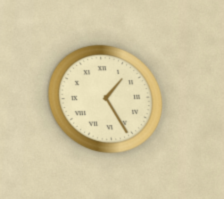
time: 1:26
